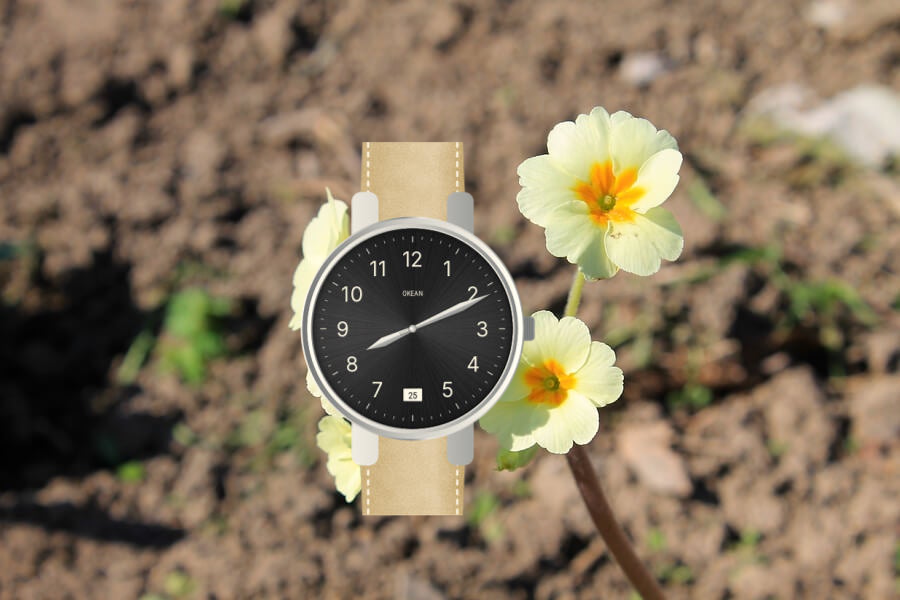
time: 8:11
